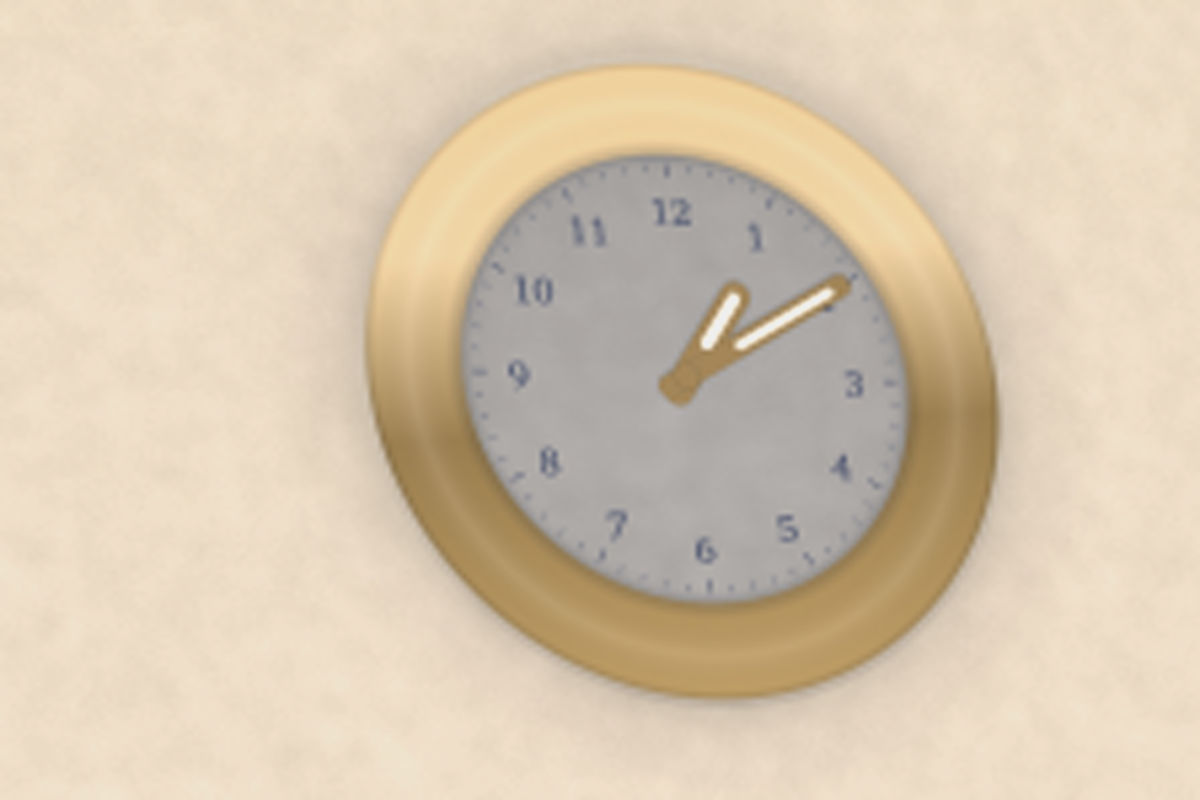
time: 1:10
